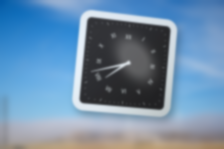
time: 7:42
